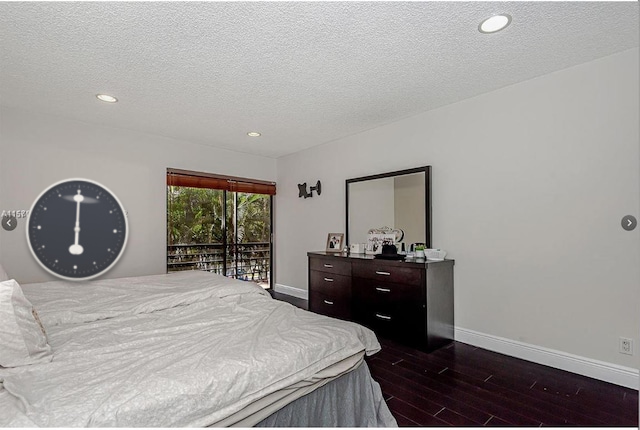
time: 6:00
